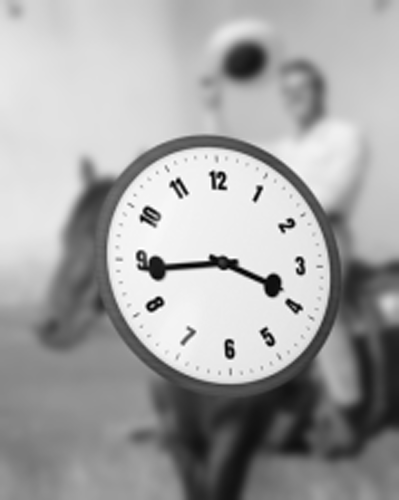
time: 3:44
